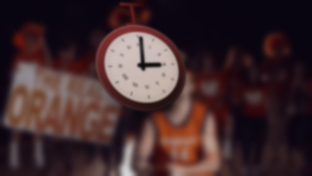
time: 3:01
